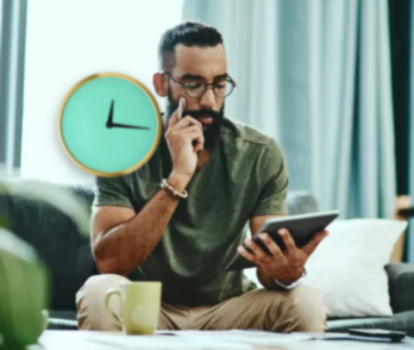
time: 12:16
